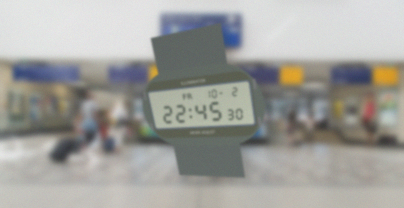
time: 22:45
